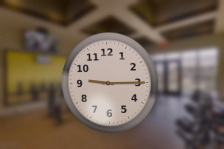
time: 9:15
